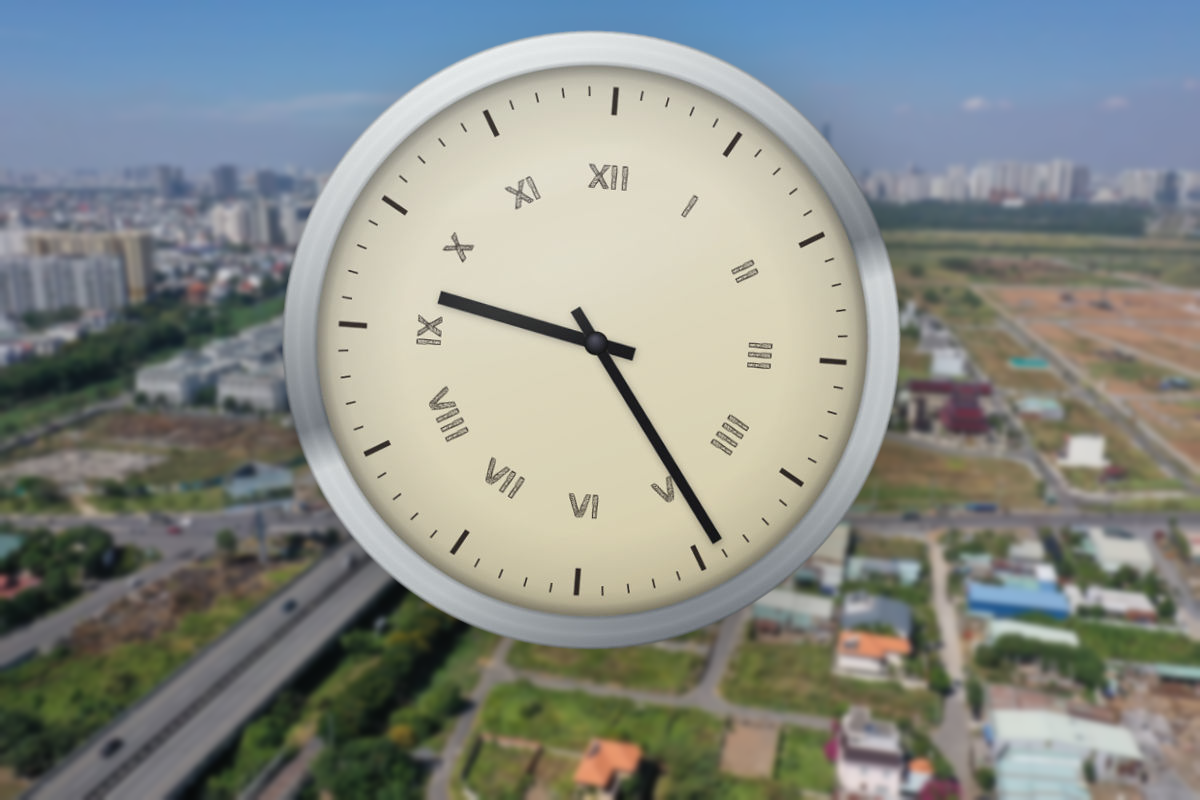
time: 9:24
